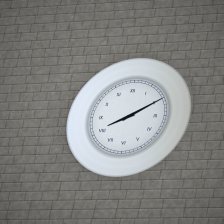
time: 8:10
